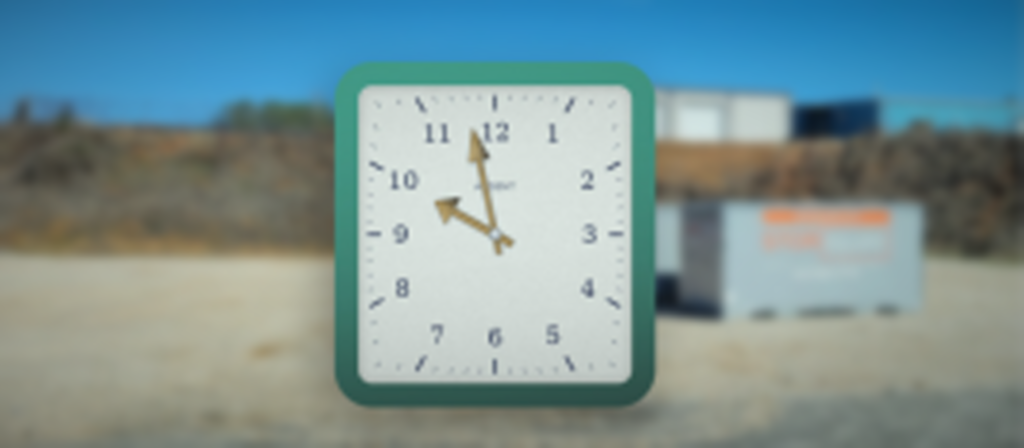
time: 9:58
